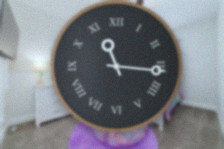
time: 11:16
